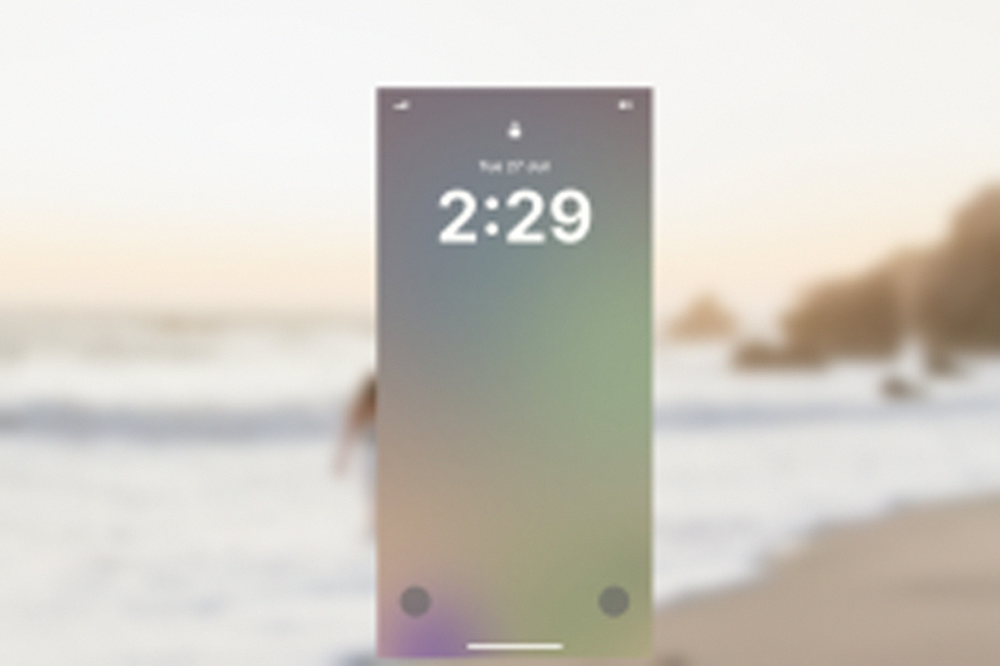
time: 2:29
